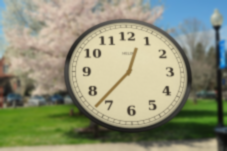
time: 12:37
